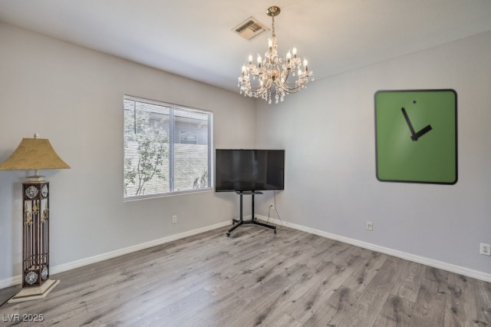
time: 1:56
